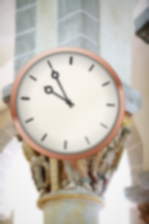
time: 9:55
